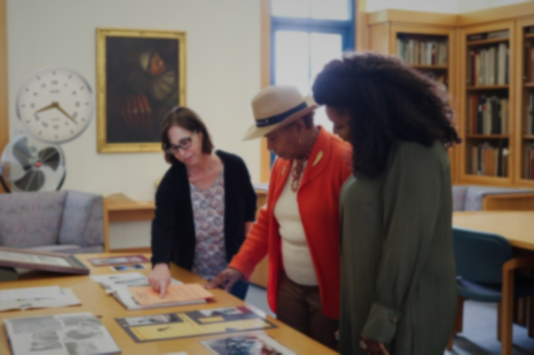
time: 8:22
